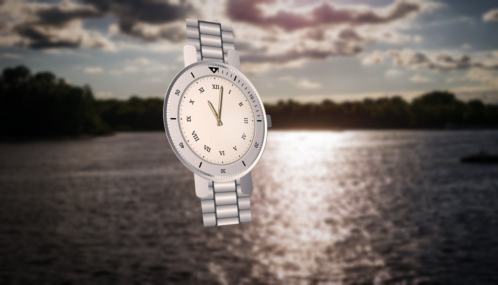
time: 11:02
